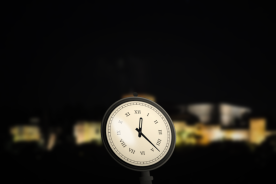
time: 12:23
